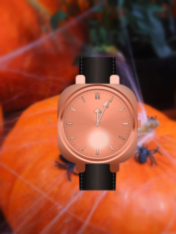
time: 12:04
